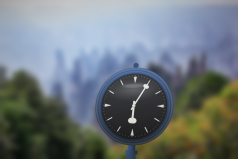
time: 6:05
